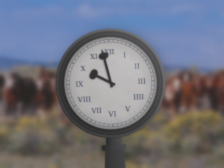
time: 9:58
